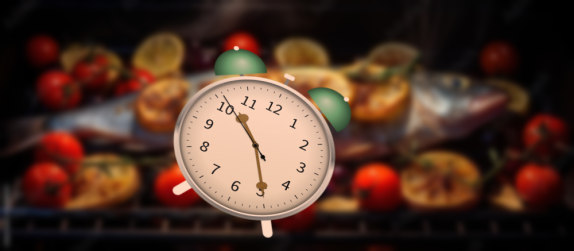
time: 10:24:51
